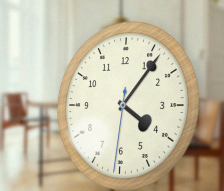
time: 4:06:31
